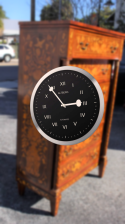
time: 2:54
